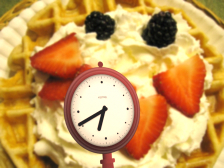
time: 6:41
